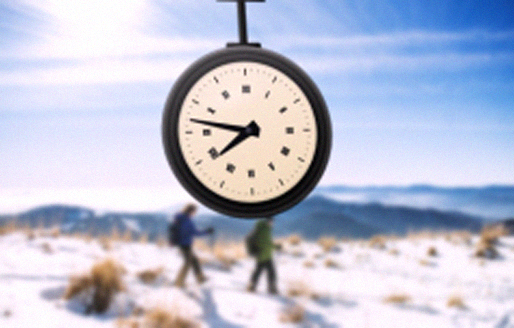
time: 7:47
